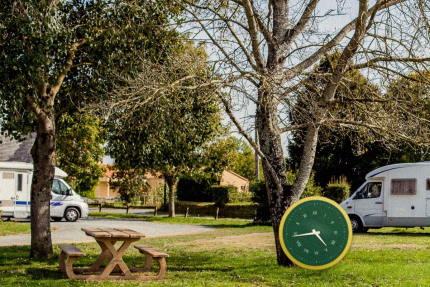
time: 4:44
